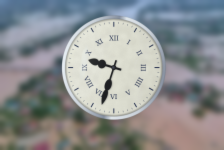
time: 9:33
